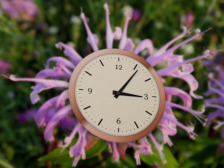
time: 3:06
